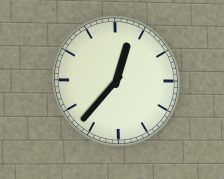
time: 12:37
